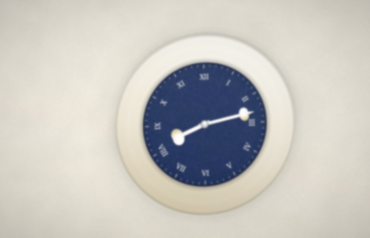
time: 8:13
